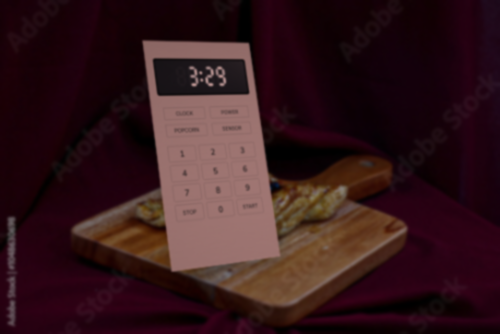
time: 3:29
